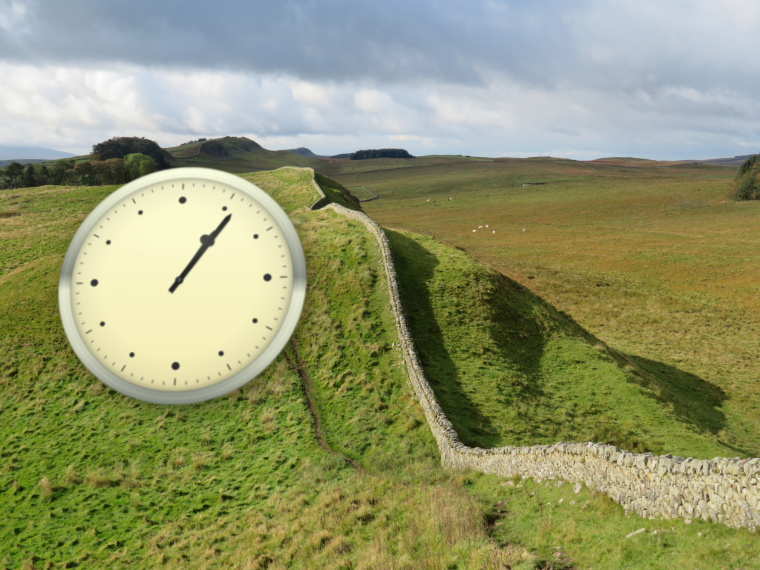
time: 1:06
